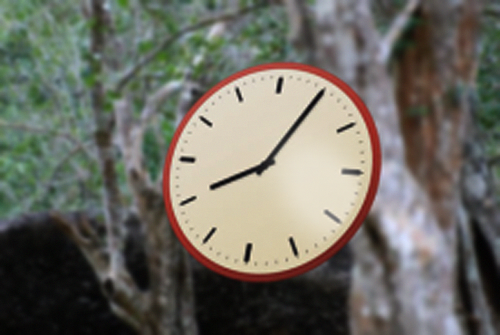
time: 8:05
